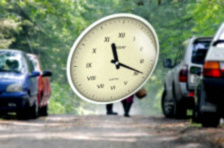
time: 11:19
